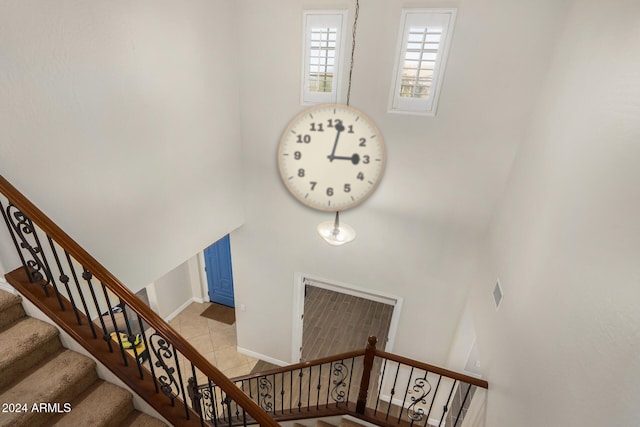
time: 3:02
